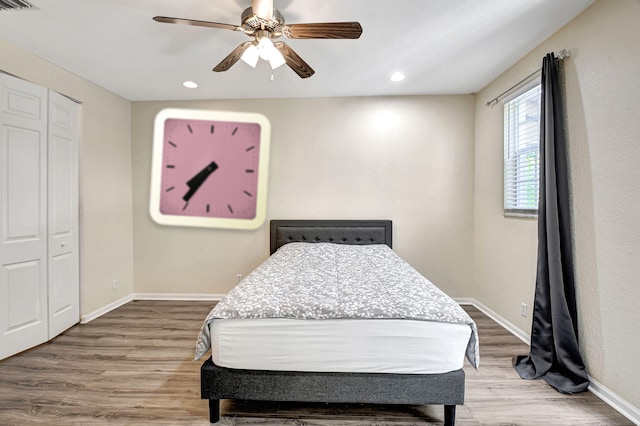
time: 7:36
